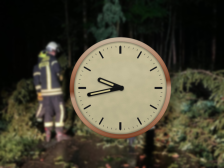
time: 9:43
